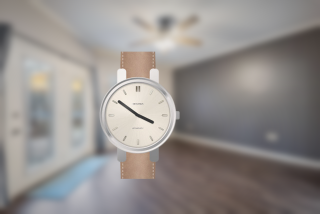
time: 3:51
